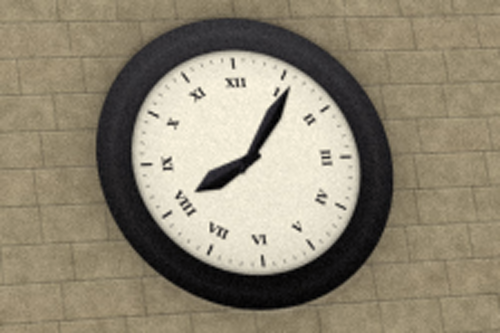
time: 8:06
